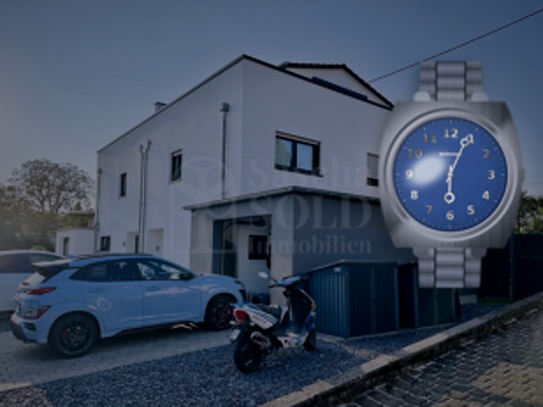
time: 6:04
